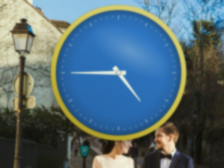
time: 4:45
